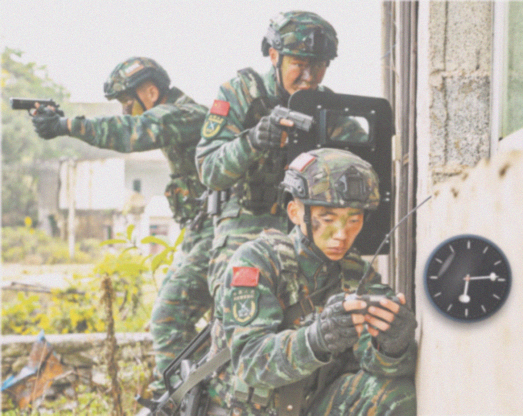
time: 6:14
